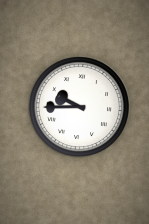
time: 9:44
